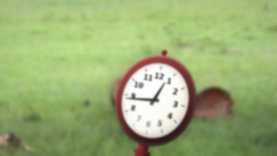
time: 12:44
